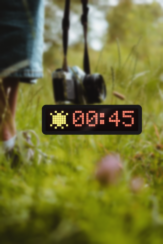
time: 0:45
